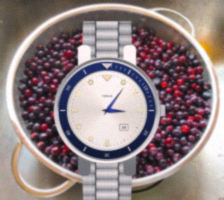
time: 3:06
